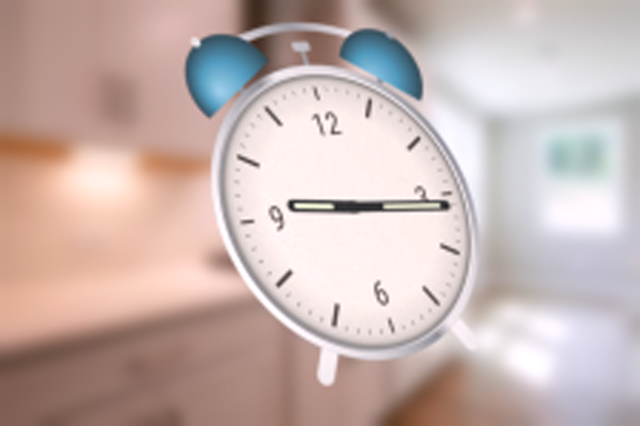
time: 9:16
